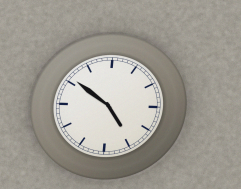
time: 4:51
